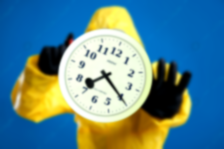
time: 7:20
